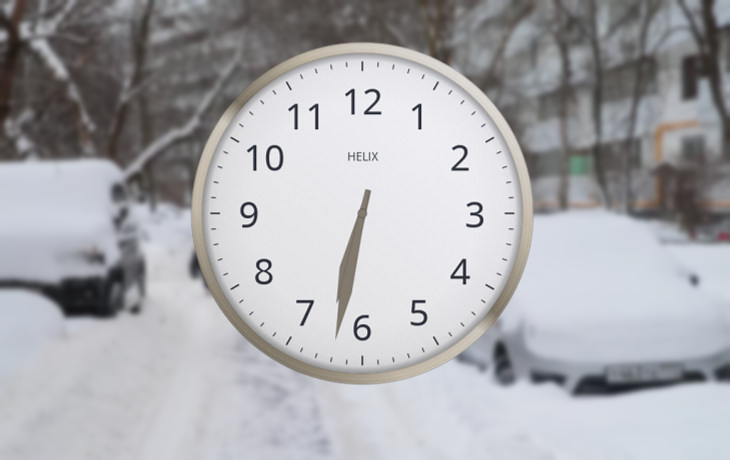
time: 6:32
